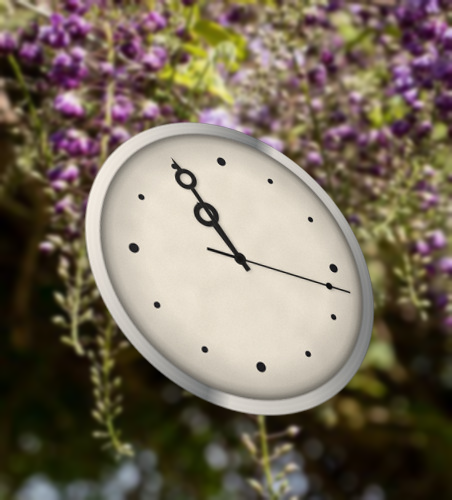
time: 10:55:17
